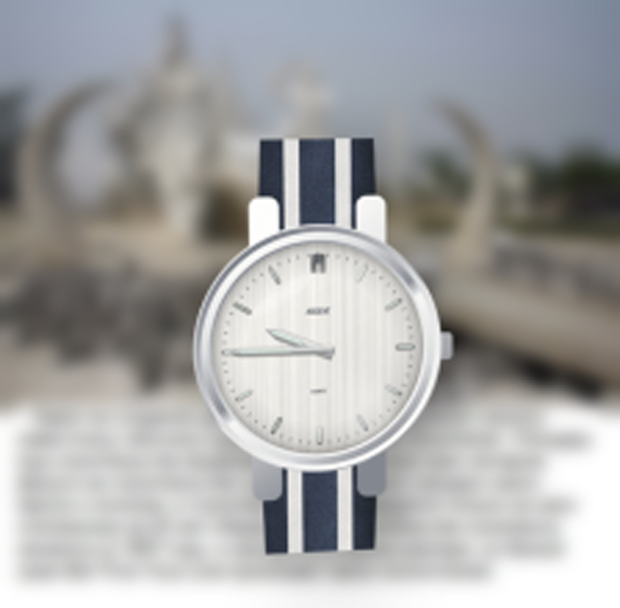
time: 9:45
